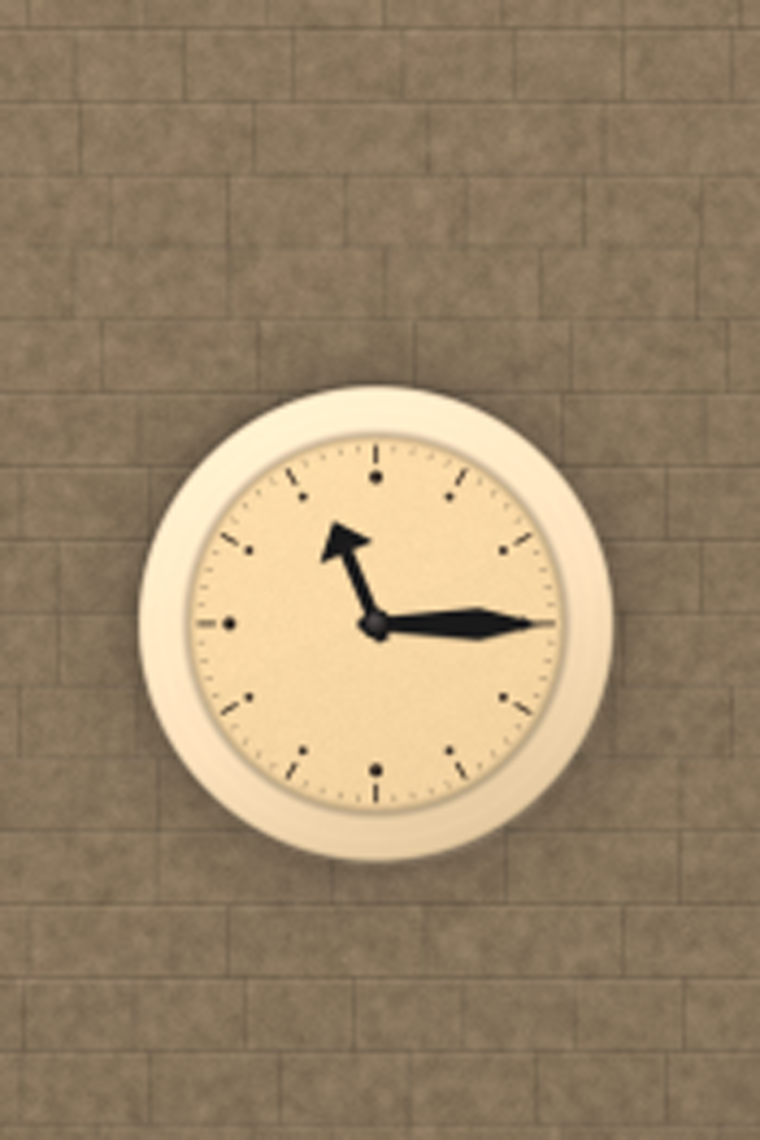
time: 11:15
